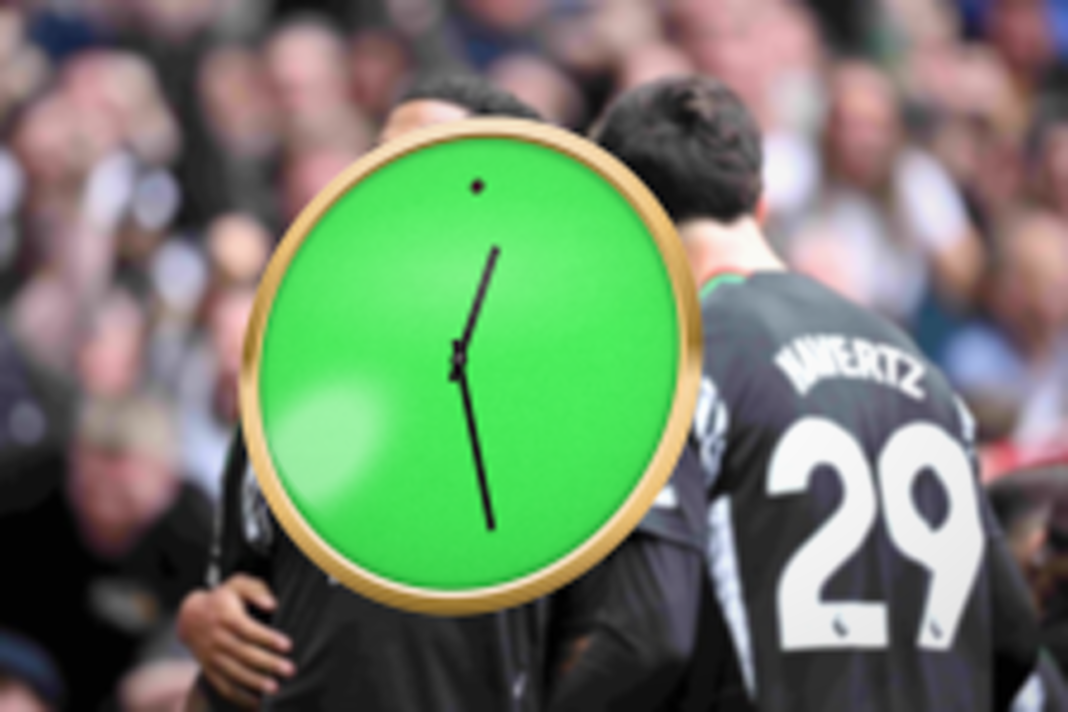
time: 12:27
